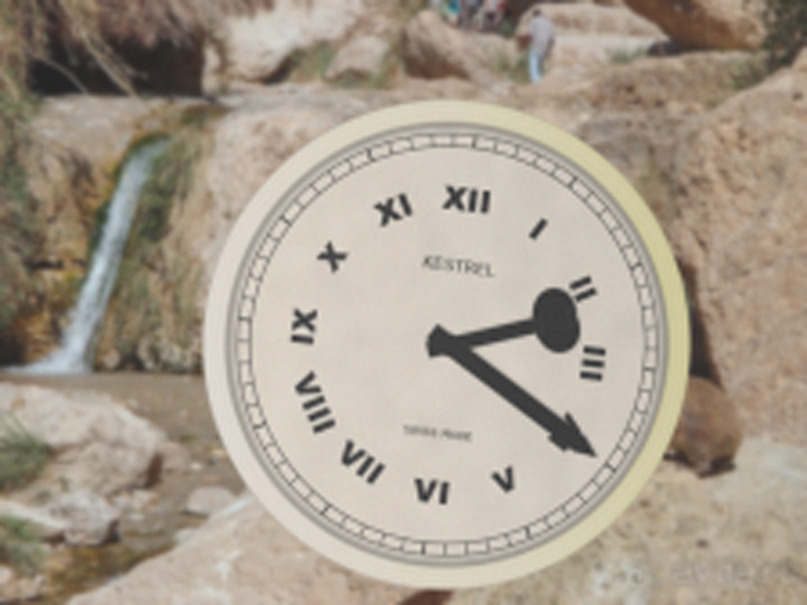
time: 2:20
